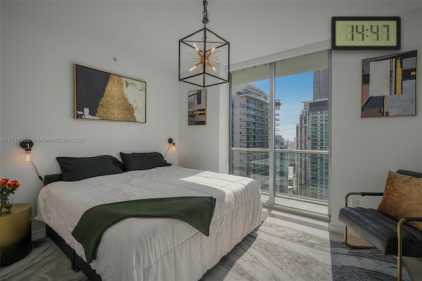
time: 14:47
